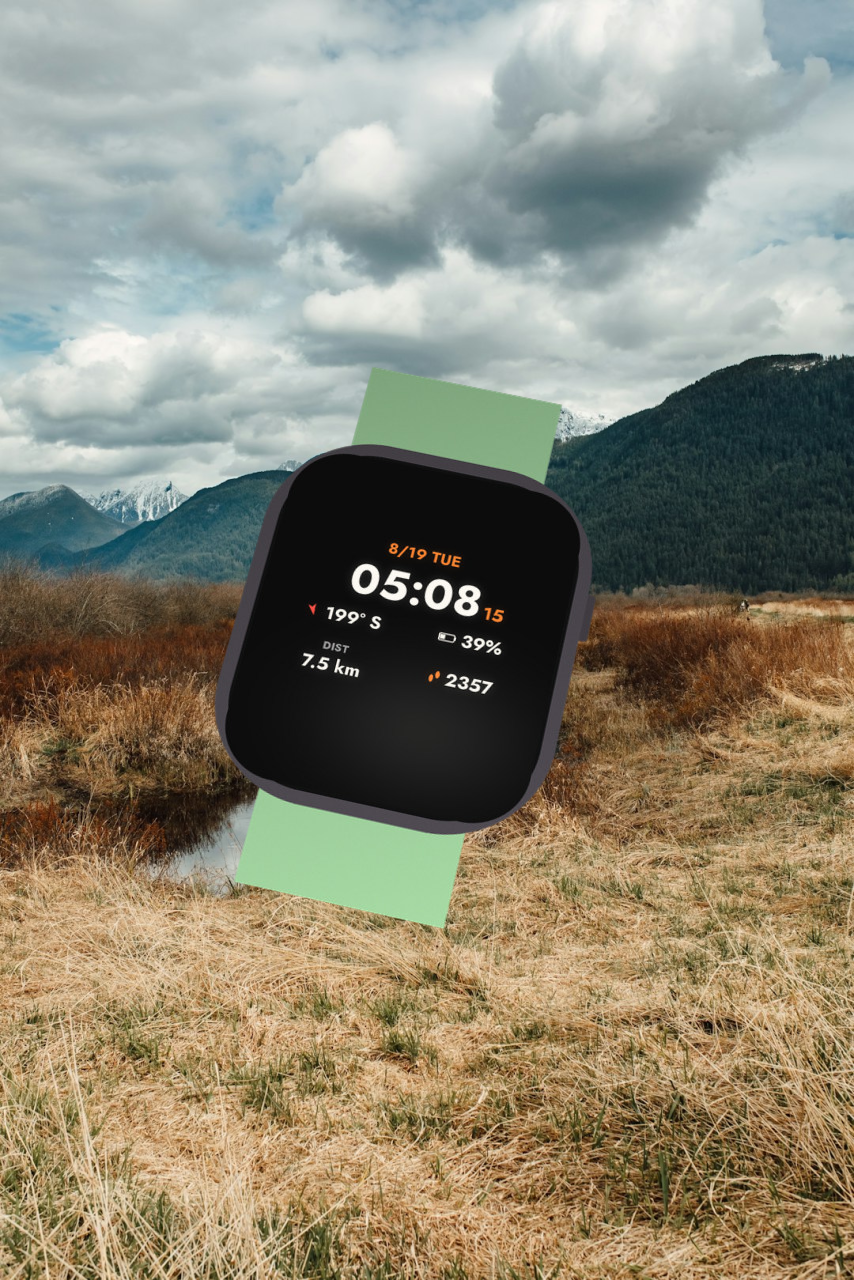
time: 5:08:15
